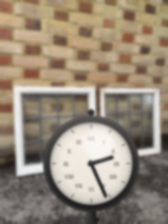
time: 2:26
